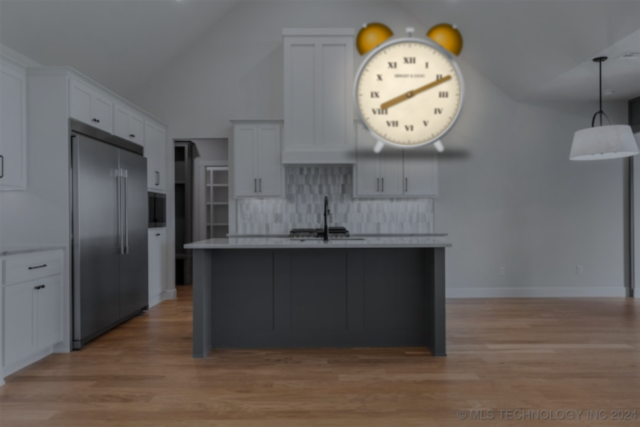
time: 8:11
